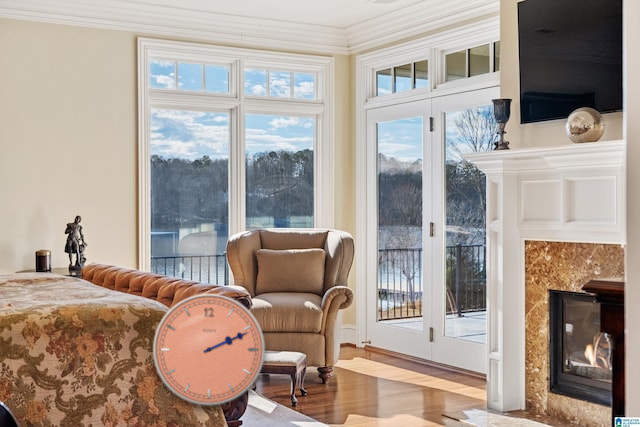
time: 2:11
